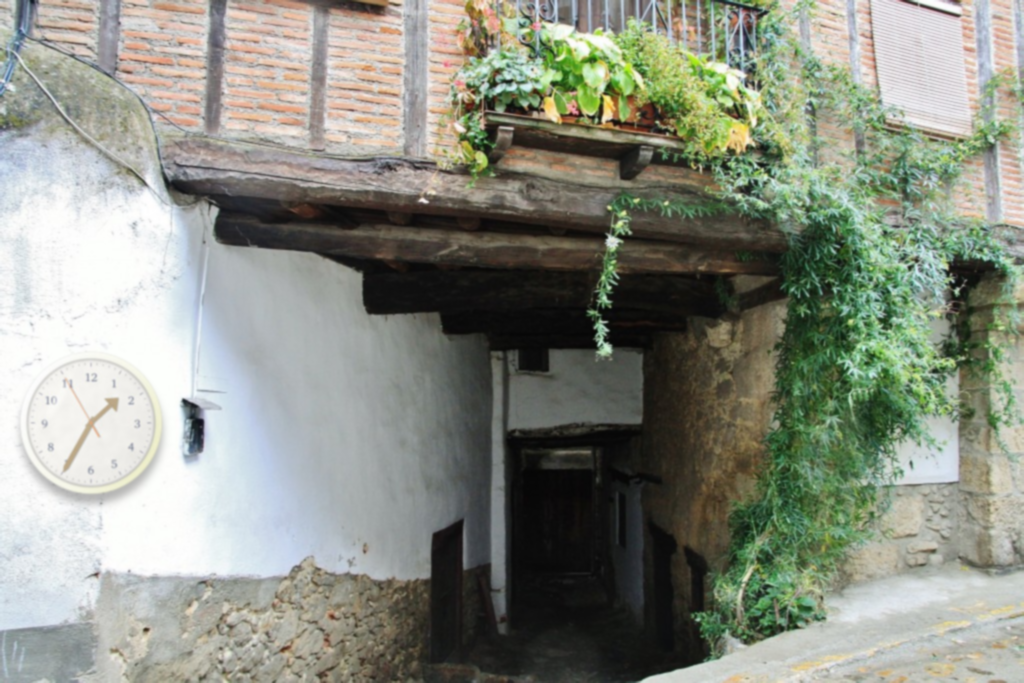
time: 1:34:55
